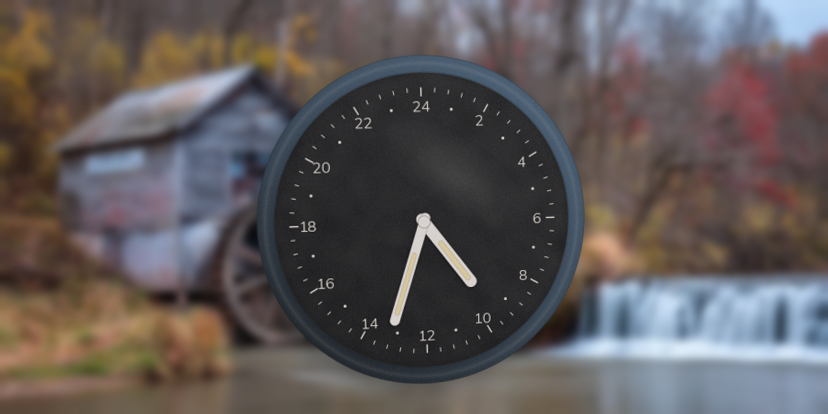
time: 9:33
